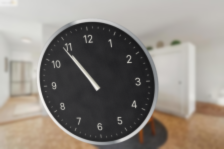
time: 10:54
